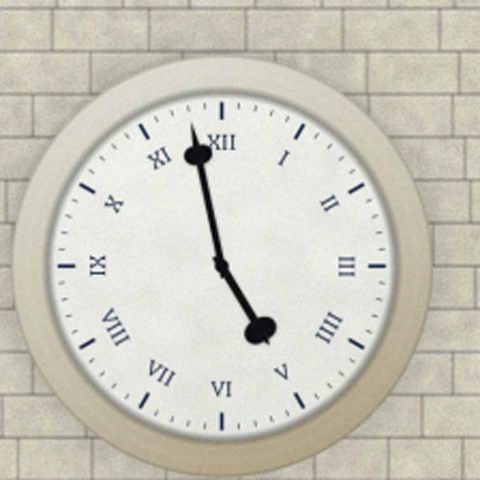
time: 4:58
